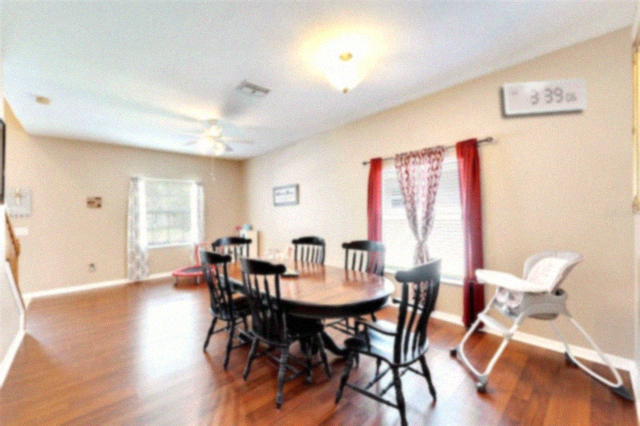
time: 3:39
